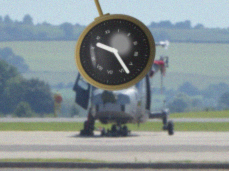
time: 10:28
